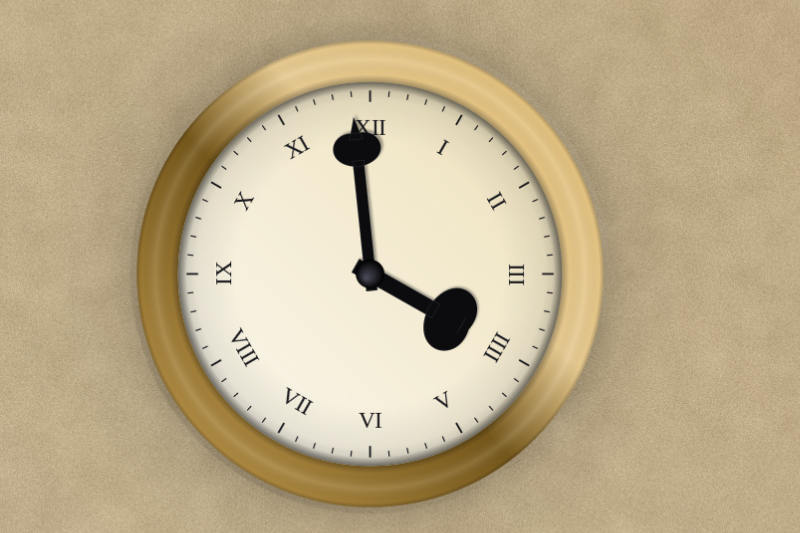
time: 3:59
